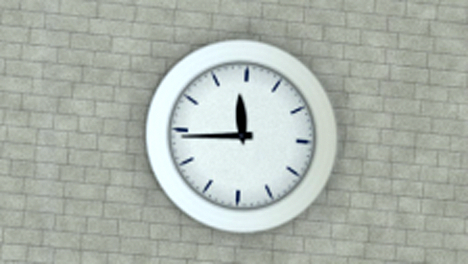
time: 11:44
